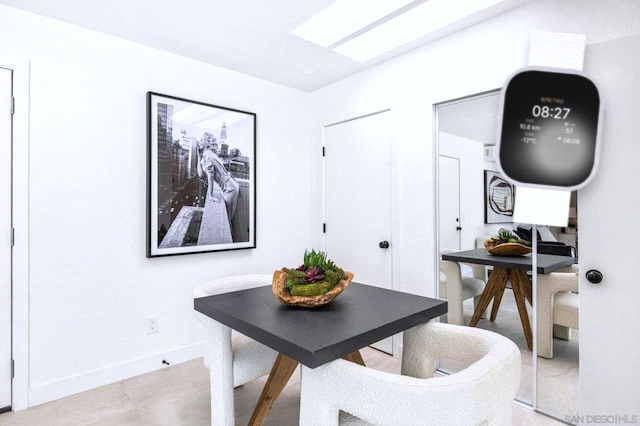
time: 8:27
